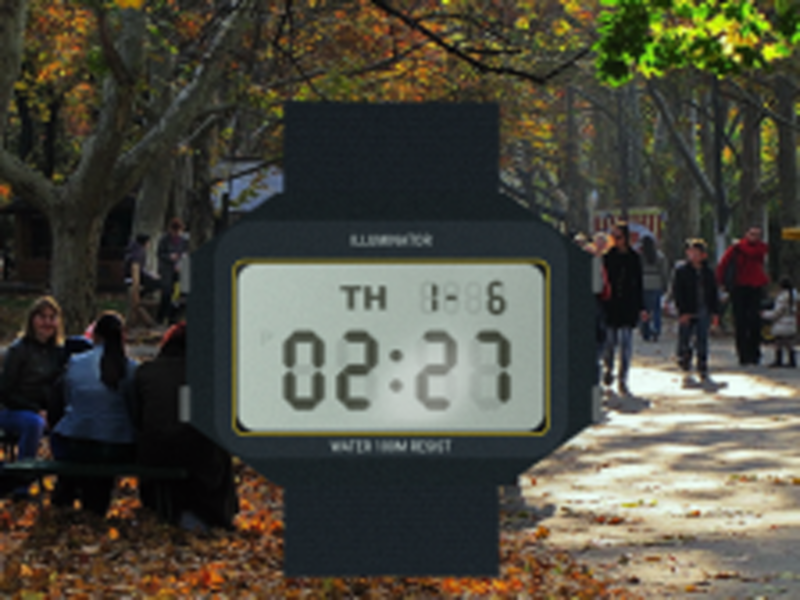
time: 2:27
